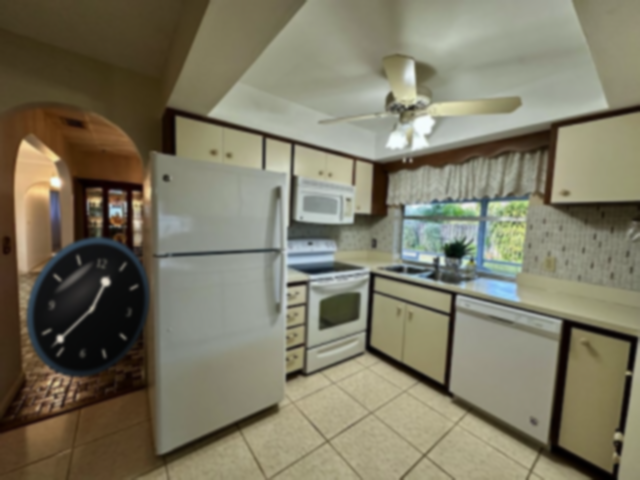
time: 12:37
